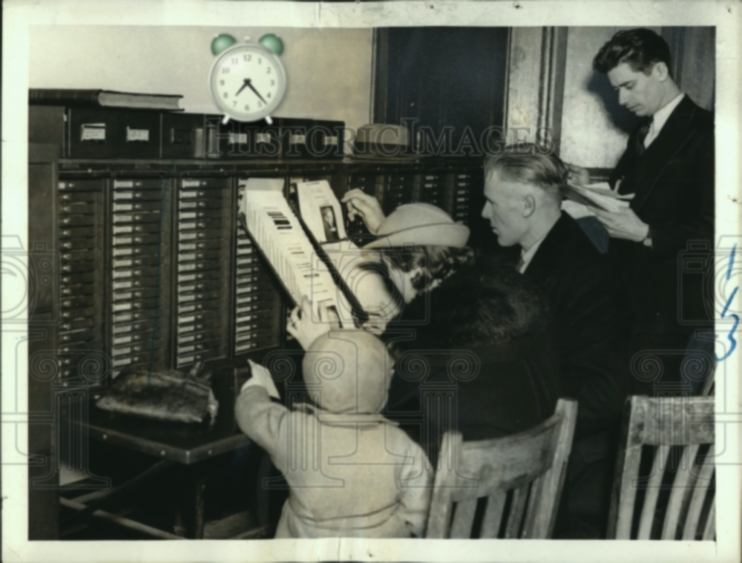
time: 7:23
